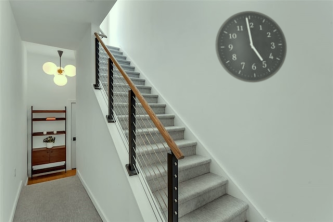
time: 4:59
